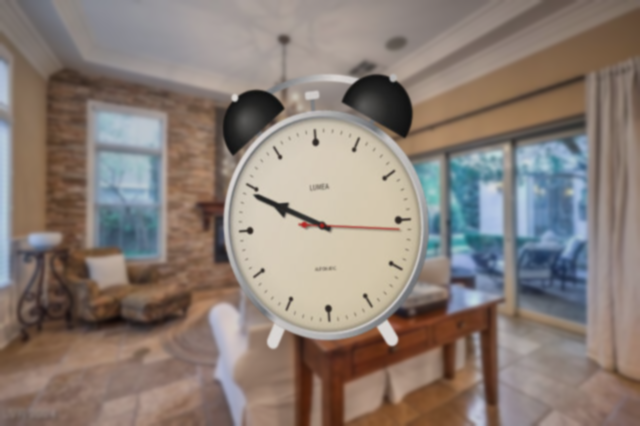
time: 9:49:16
